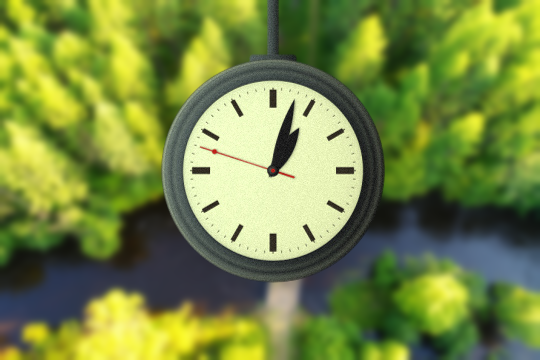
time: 1:02:48
